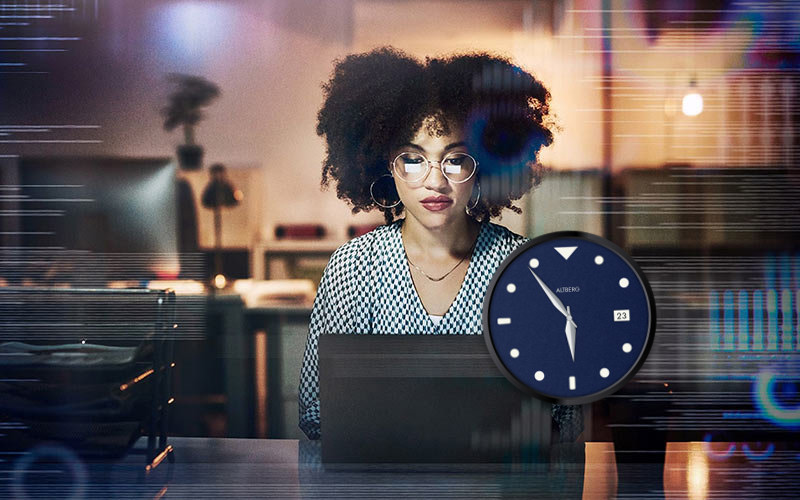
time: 5:54
